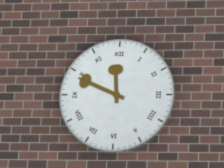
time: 11:49
